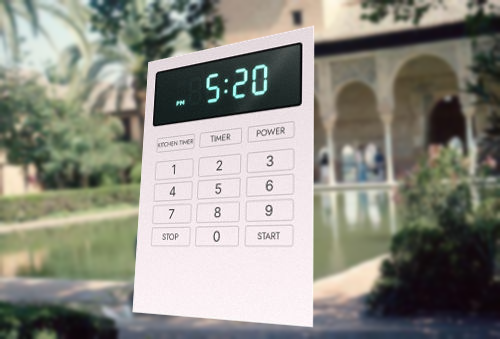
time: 5:20
